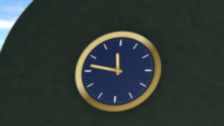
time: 11:47
